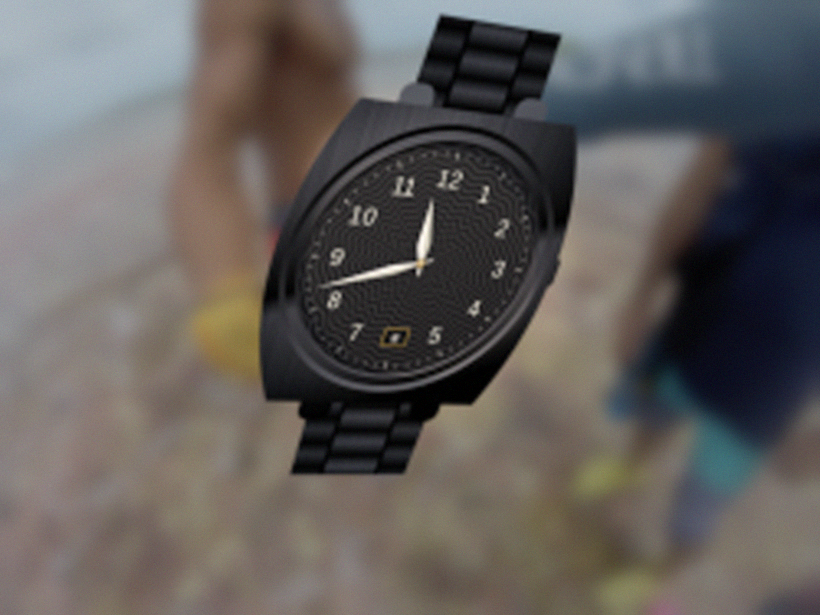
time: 11:42
